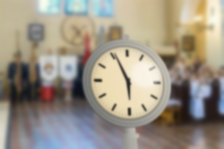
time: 5:56
